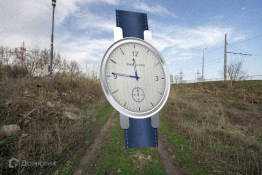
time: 11:46
